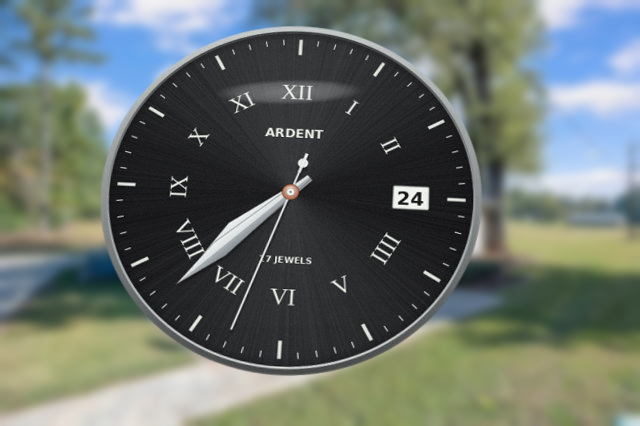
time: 7:37:33
